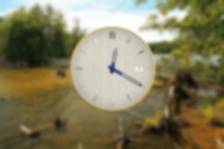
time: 12:20
